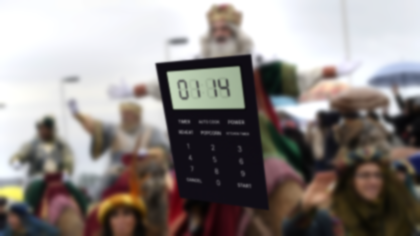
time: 1:14
